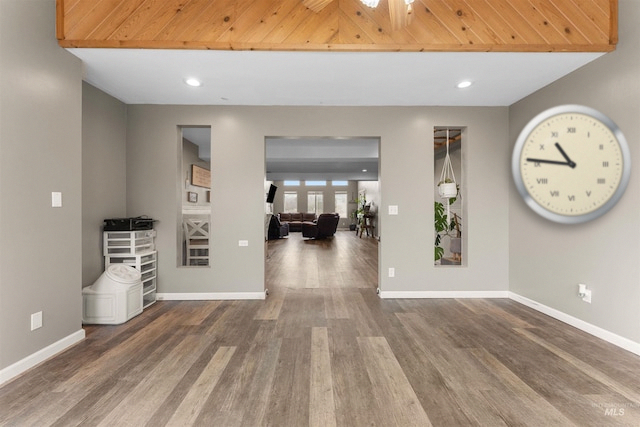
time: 10:46
